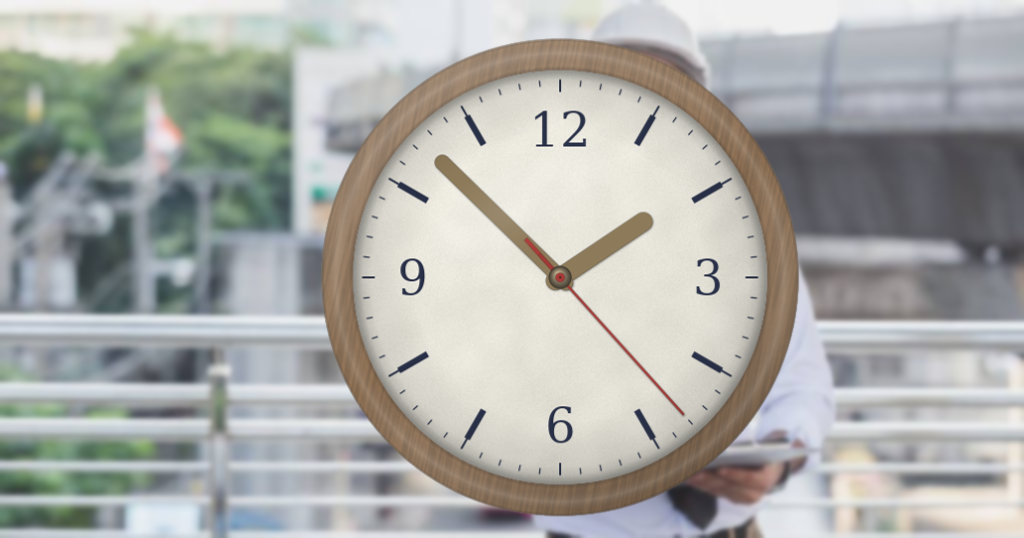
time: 1:52:23
